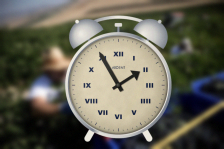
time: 1:55
